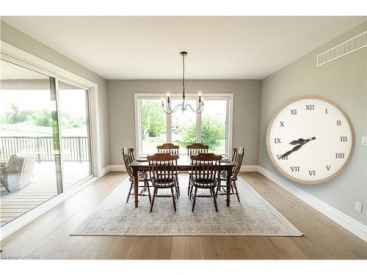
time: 8:40
